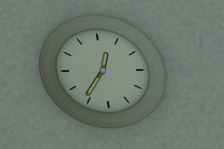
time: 12:36
